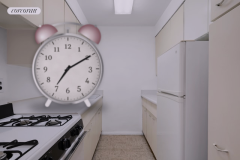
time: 7:10
